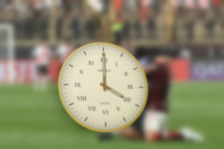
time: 4:00
